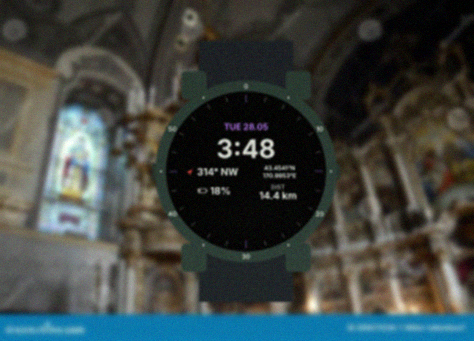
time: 3:48
